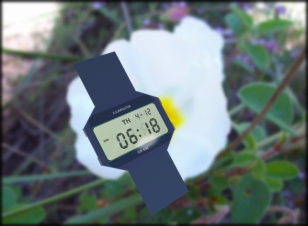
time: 6:18
